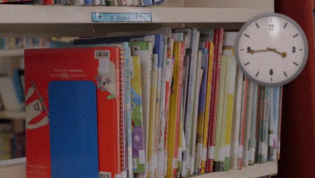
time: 3:44
